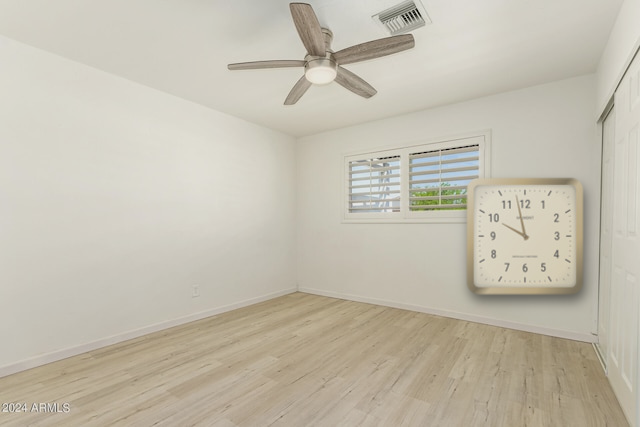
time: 9:58
